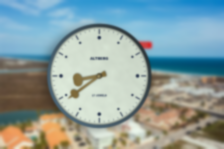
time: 8:39
